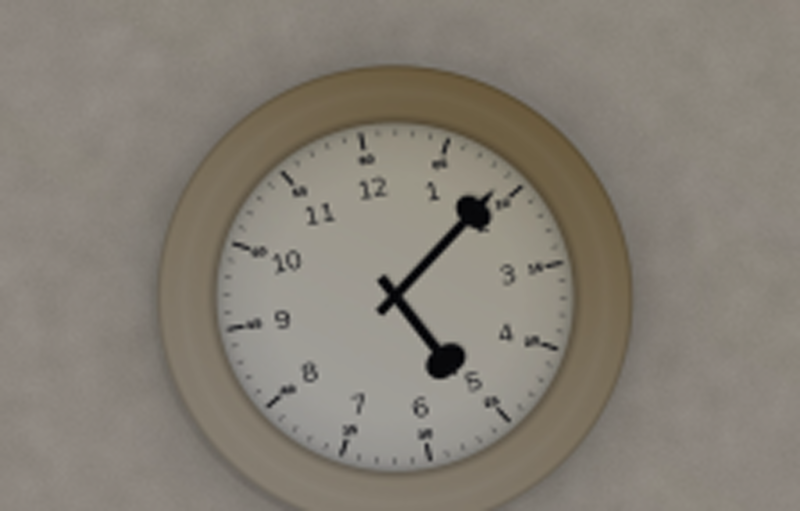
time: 5:09
